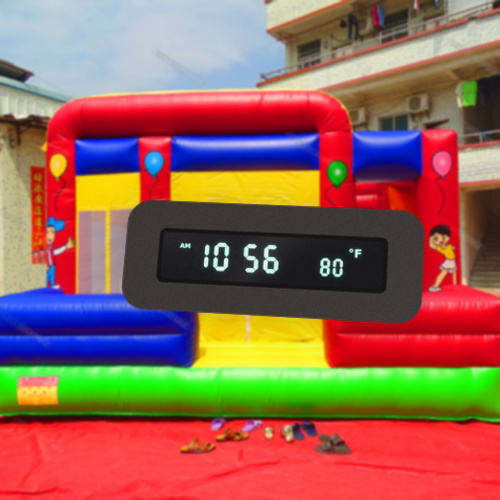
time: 10:56
